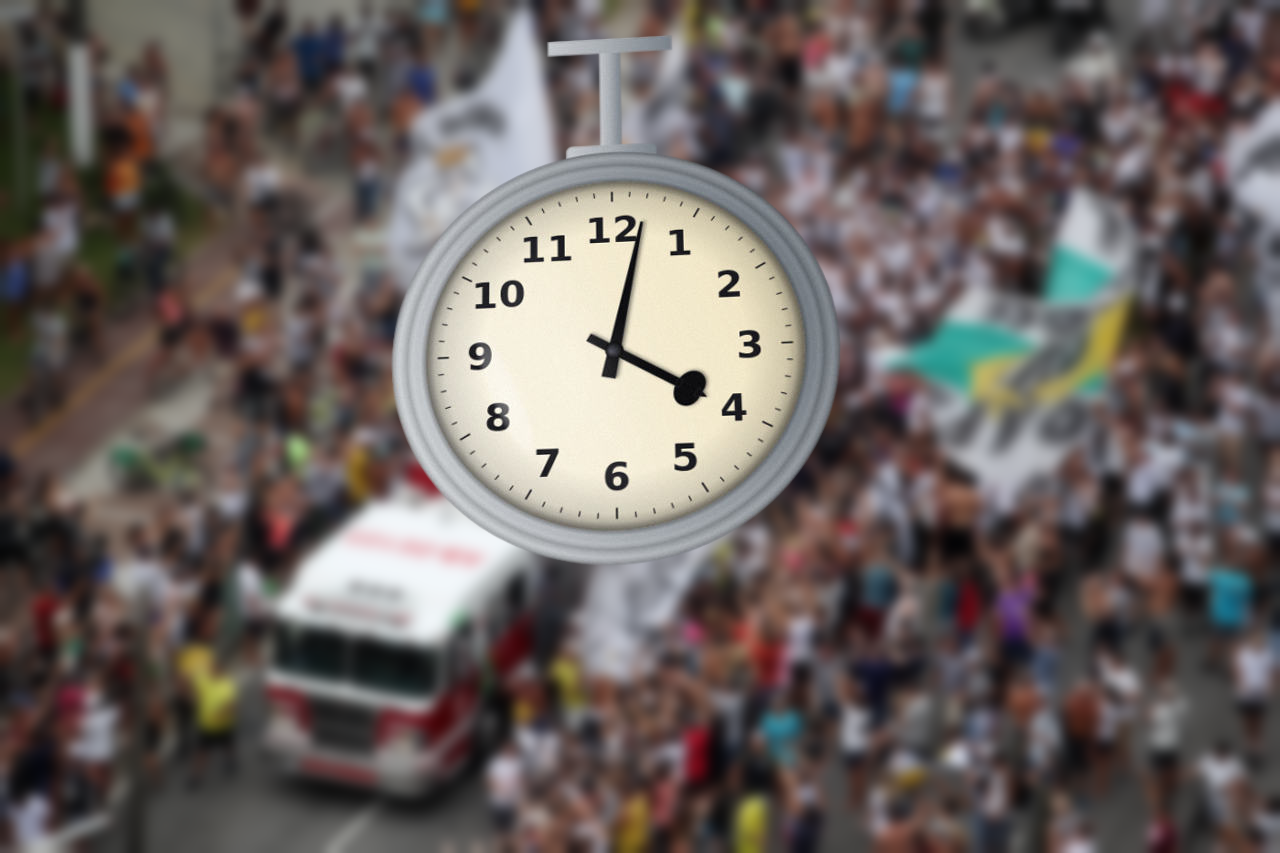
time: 4:02
